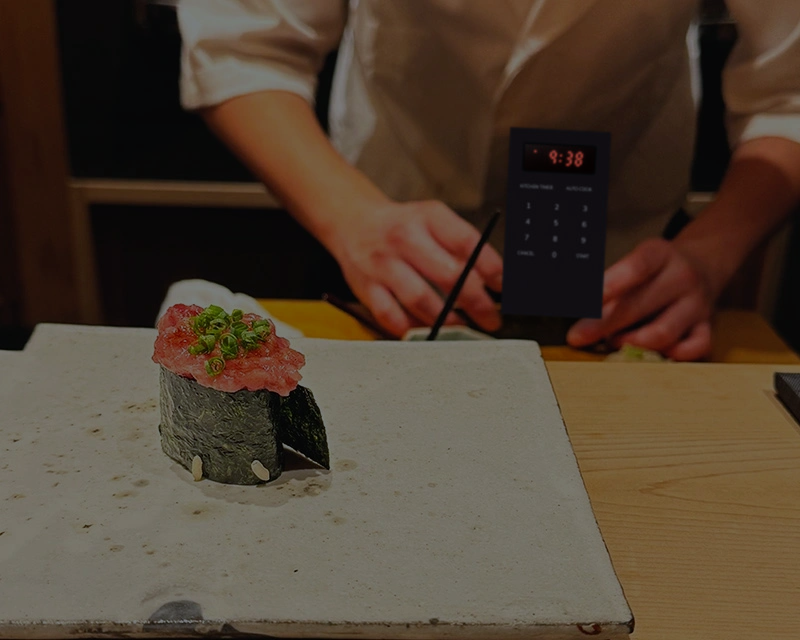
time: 9:38
